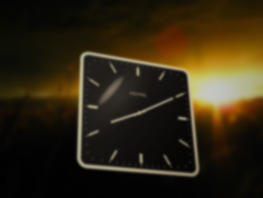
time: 8:10
